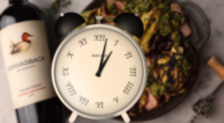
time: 1:02
